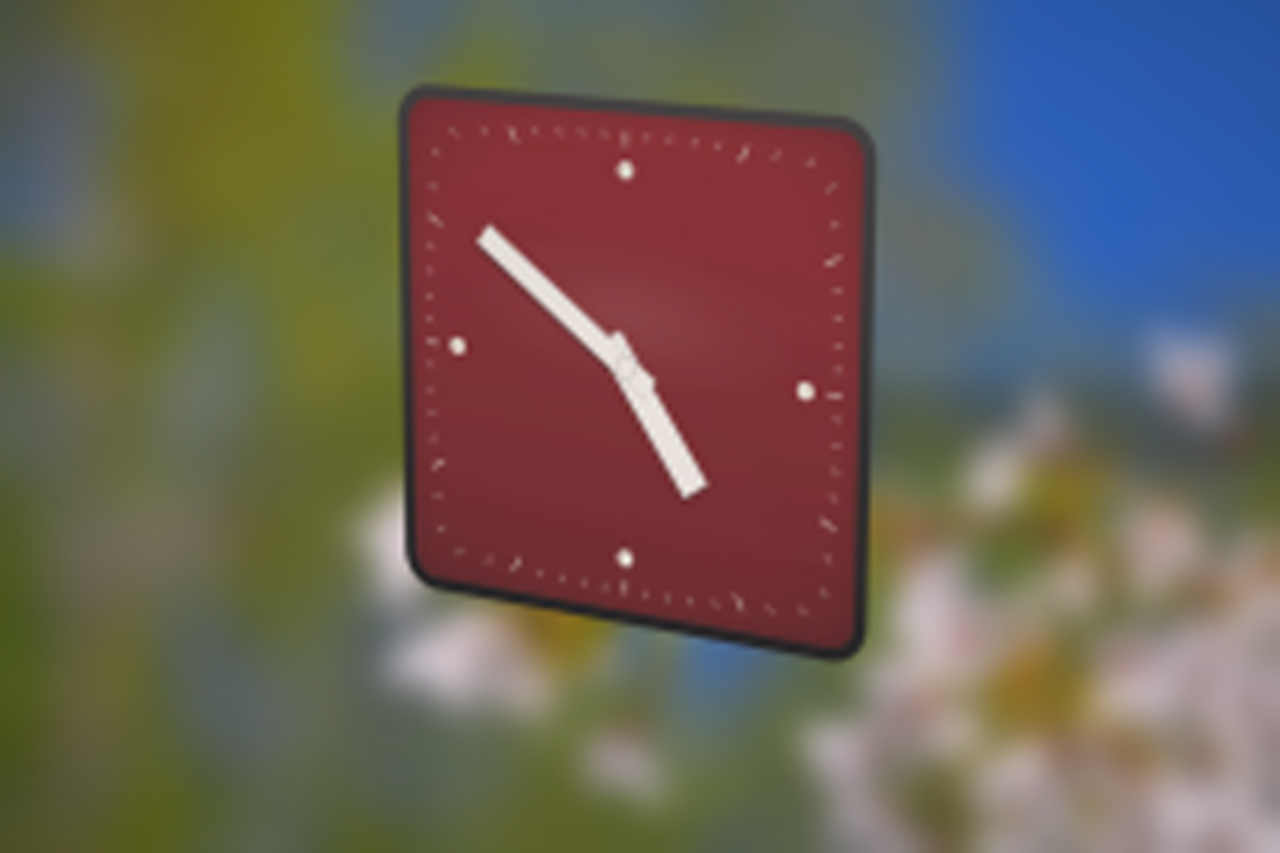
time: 4:51
